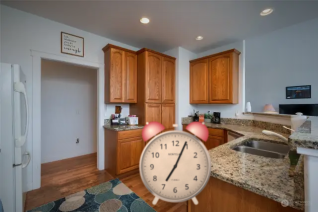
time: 7:04
